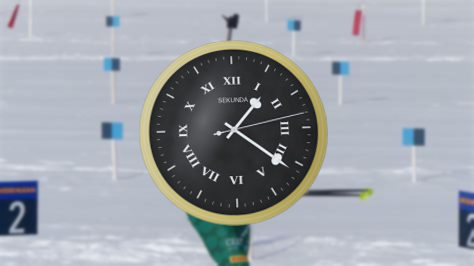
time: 1:21:13
